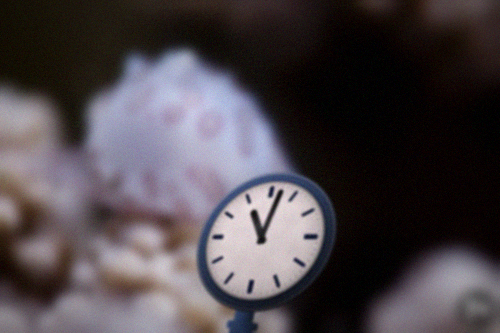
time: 11:02
